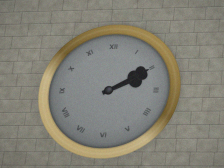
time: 2:10
